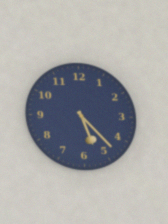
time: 5:23
